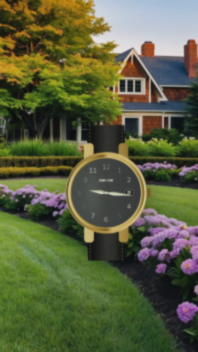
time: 9:16
